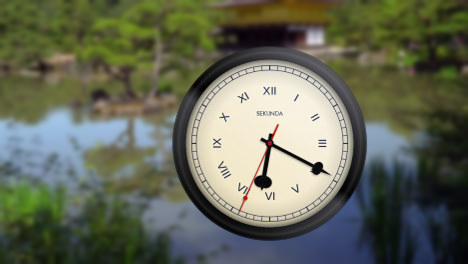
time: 6:19:34
